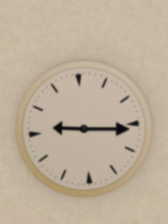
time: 9:16
